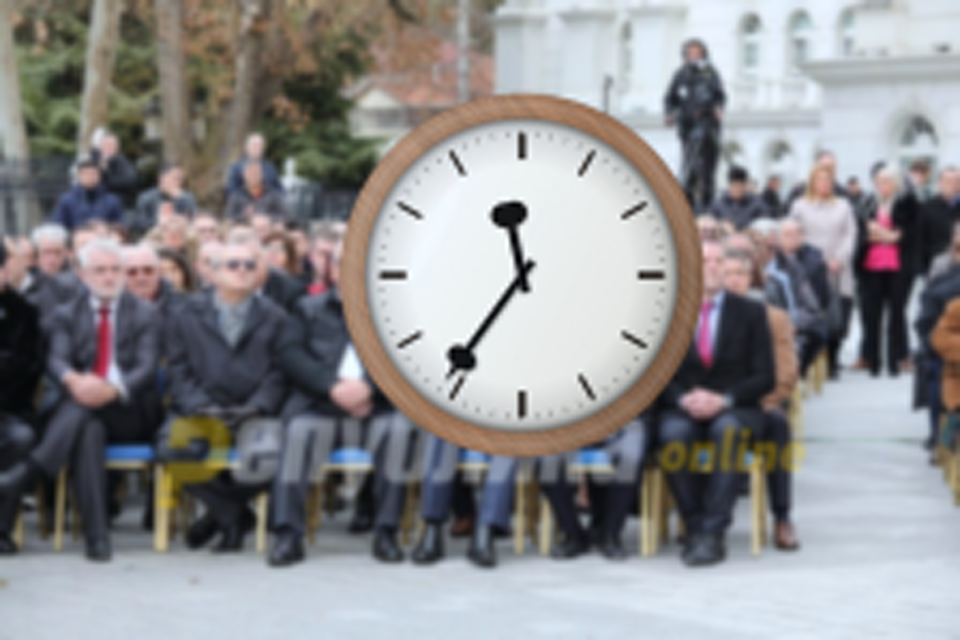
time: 11:36
